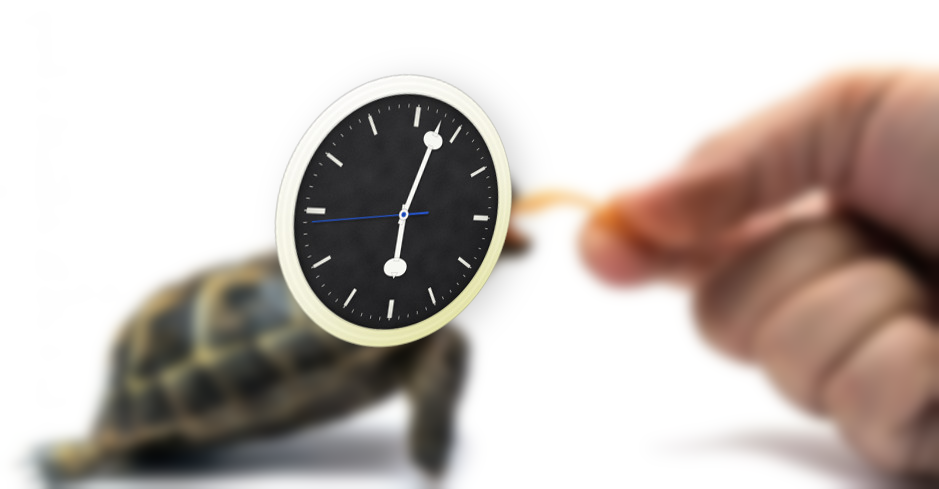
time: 6:02:44
